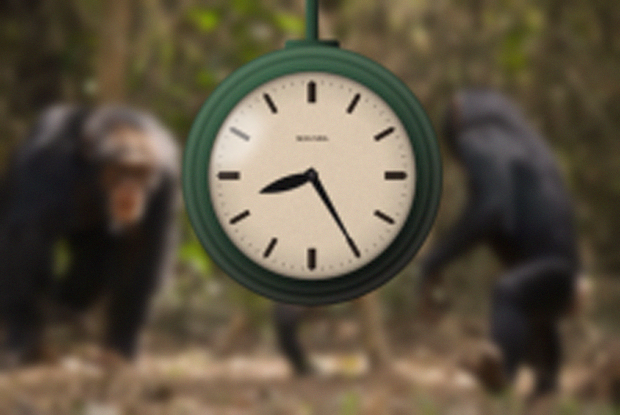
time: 8:25
